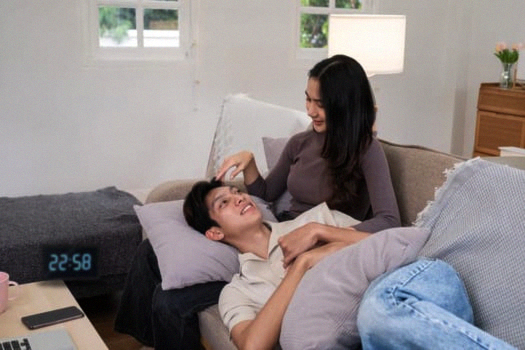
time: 22:58
